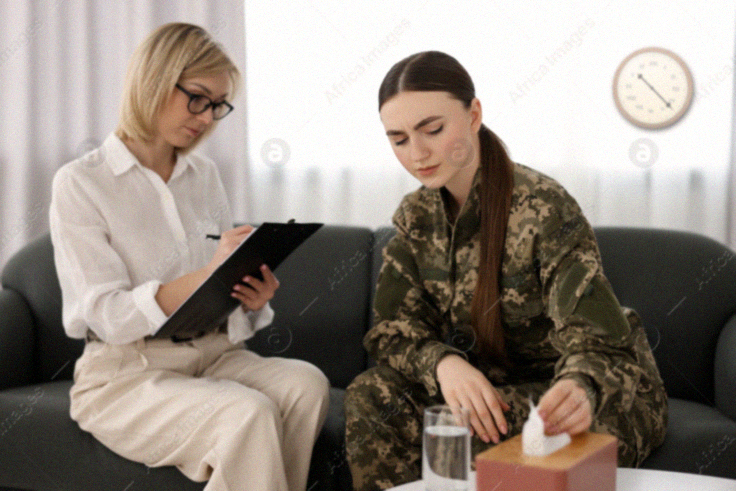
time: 10:22
